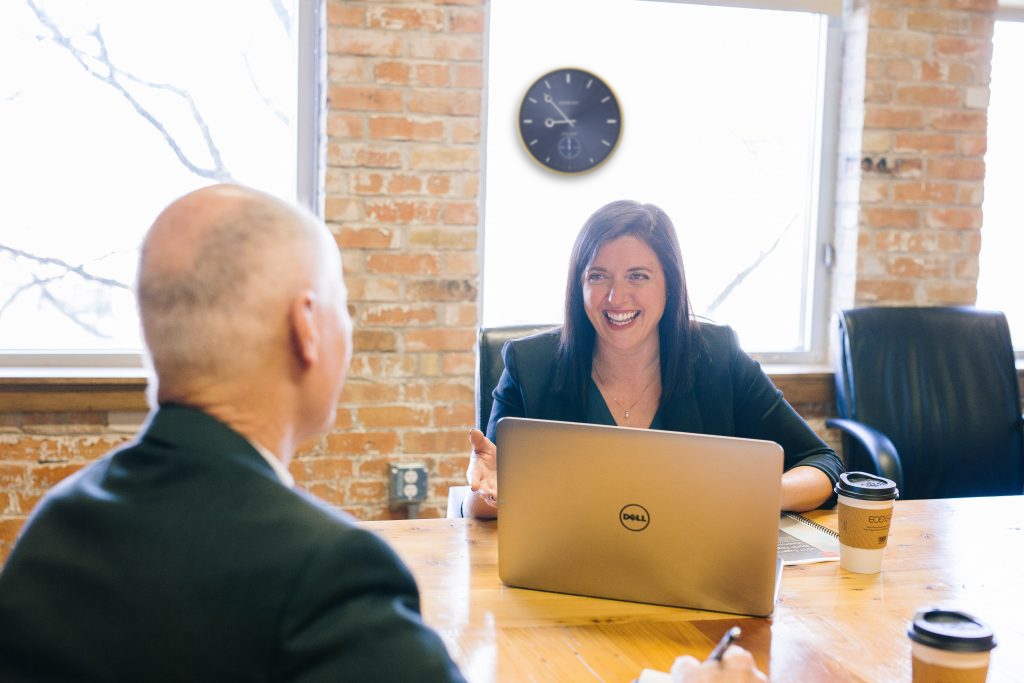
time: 8:53
